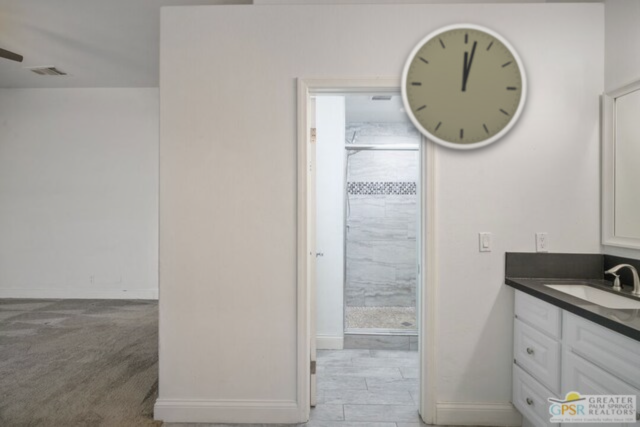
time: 12:02
